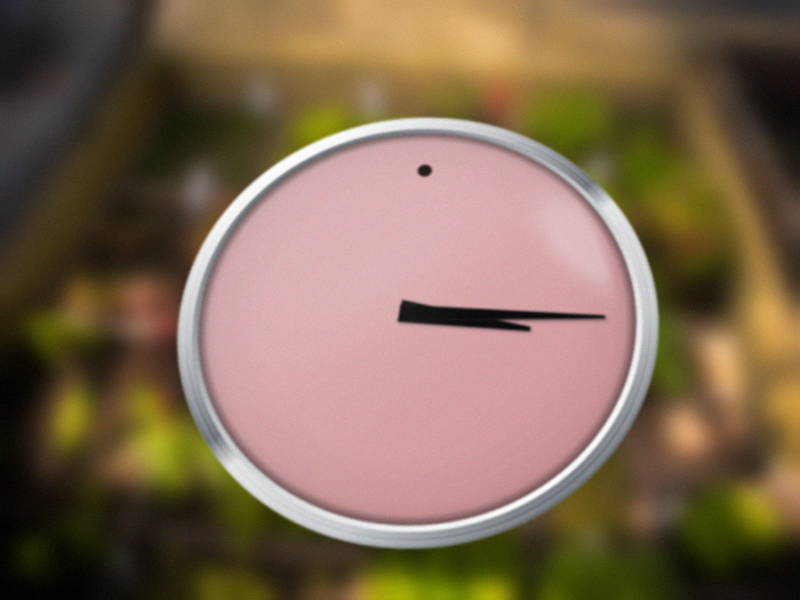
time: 3:15
